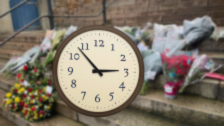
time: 2:53
